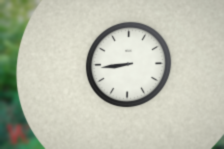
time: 8:44
